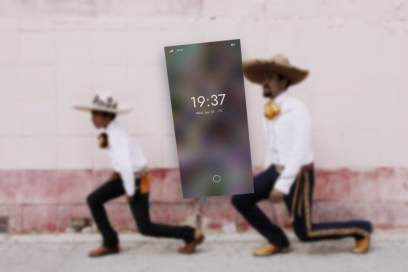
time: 19:37
